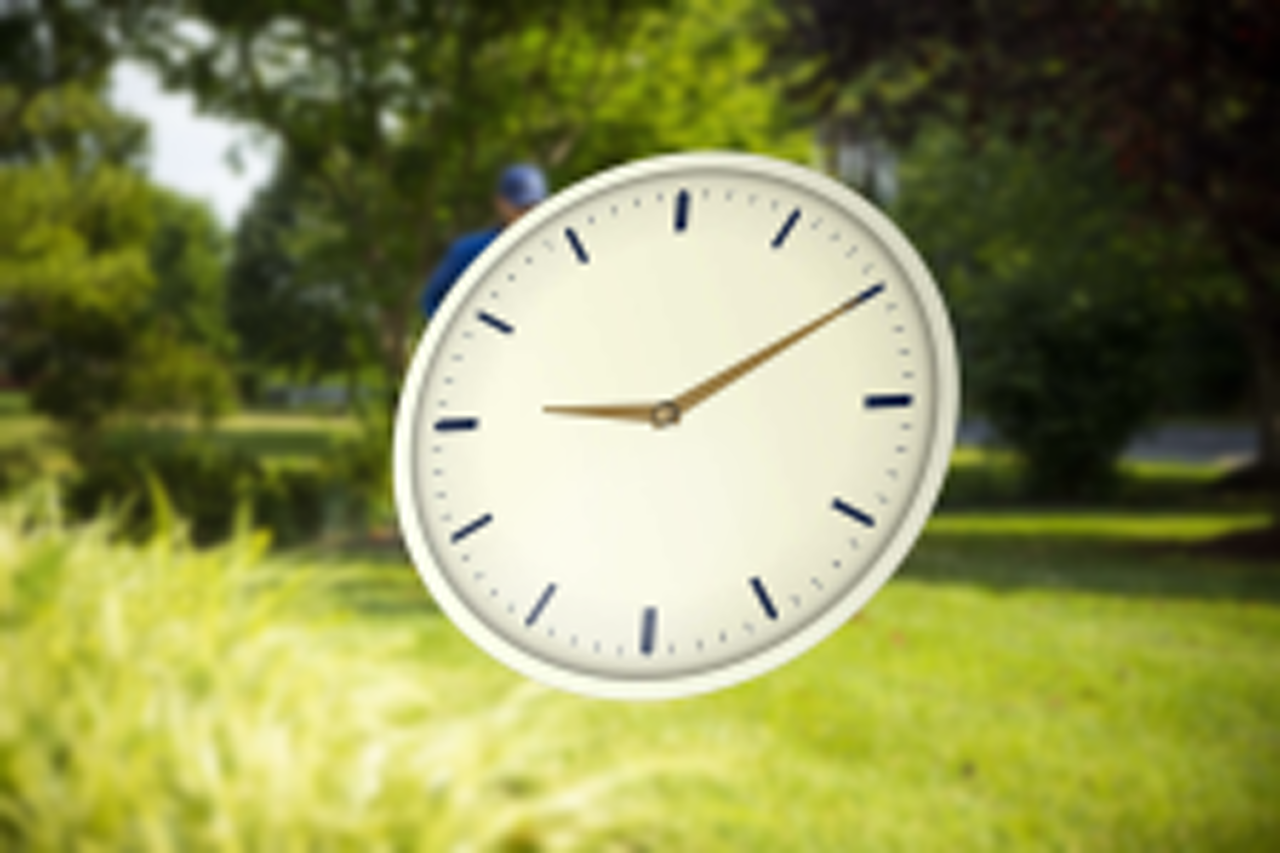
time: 9:10
